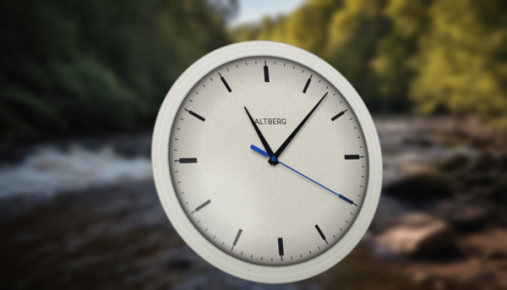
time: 11:07:20
